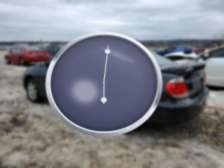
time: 6:01
